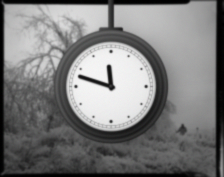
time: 11:48
